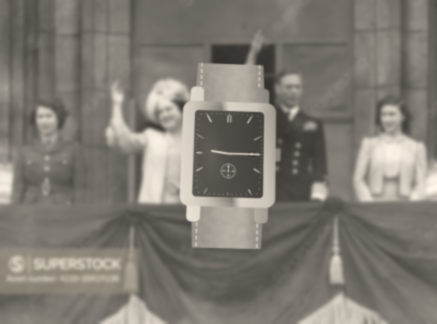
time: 9:15
